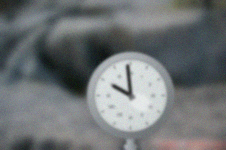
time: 9:59
